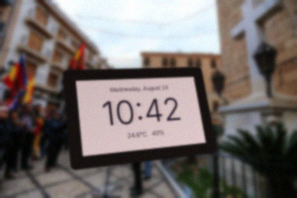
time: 10:42
